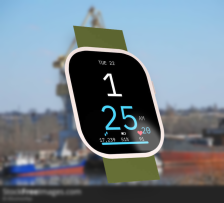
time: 1:25:20
